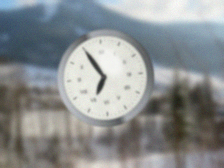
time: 6:55
